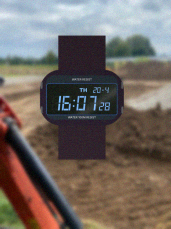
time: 16:07:28
